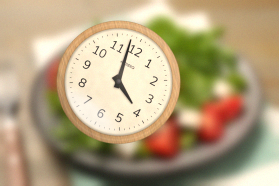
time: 3:58
